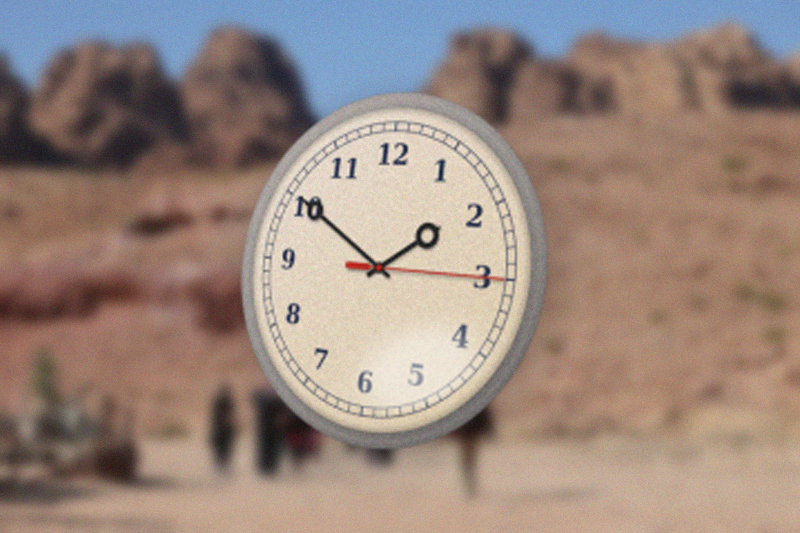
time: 1:50:15
